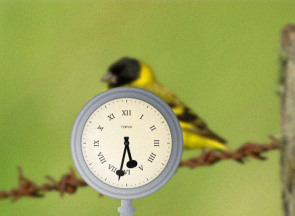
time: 5:32
